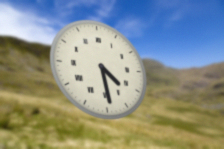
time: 4:29
